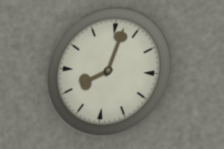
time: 8:02
